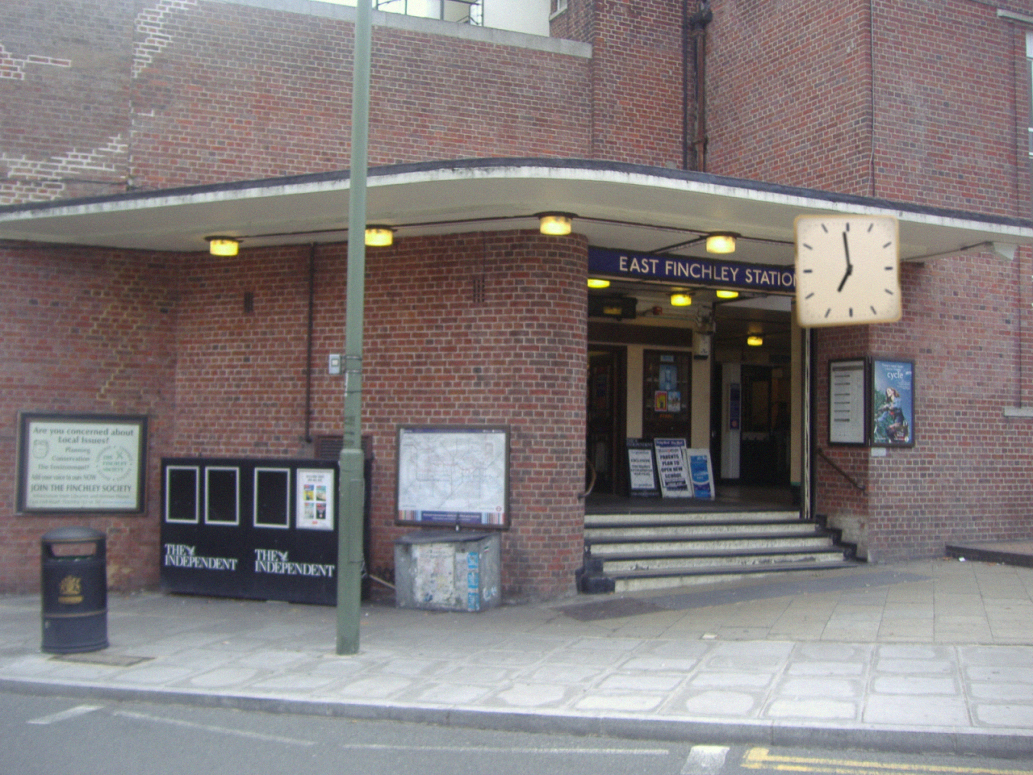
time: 6:59
